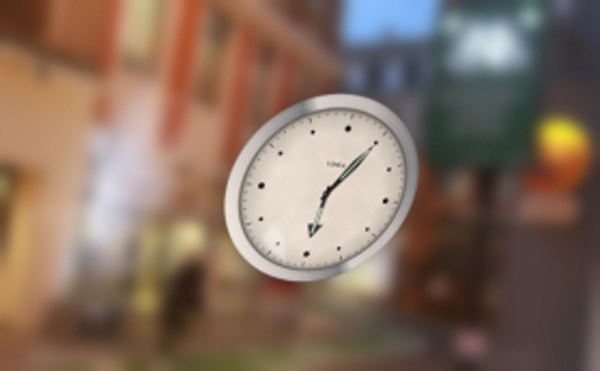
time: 6:05
